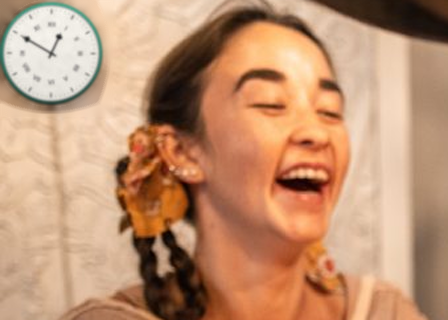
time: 12:50
